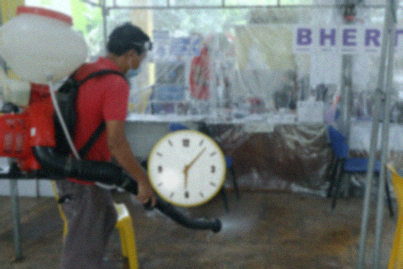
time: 6:07
